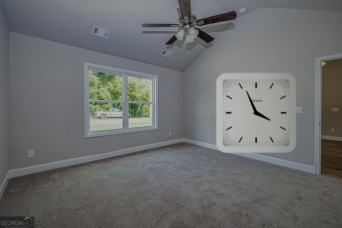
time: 3:56
